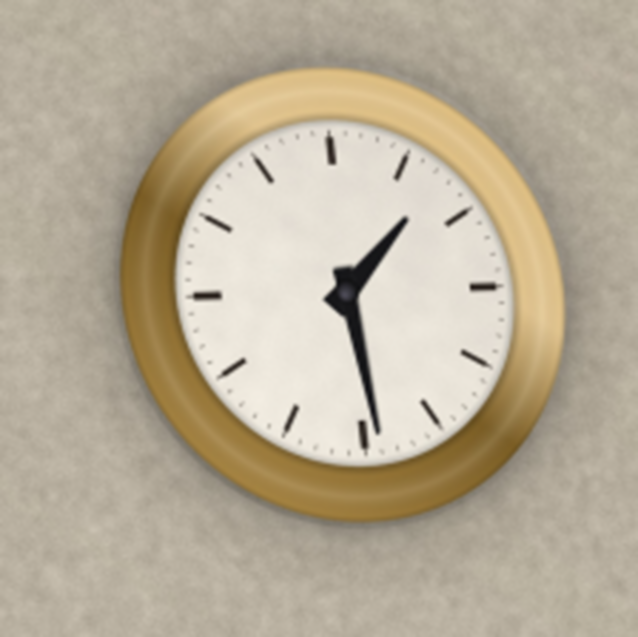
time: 1:29
